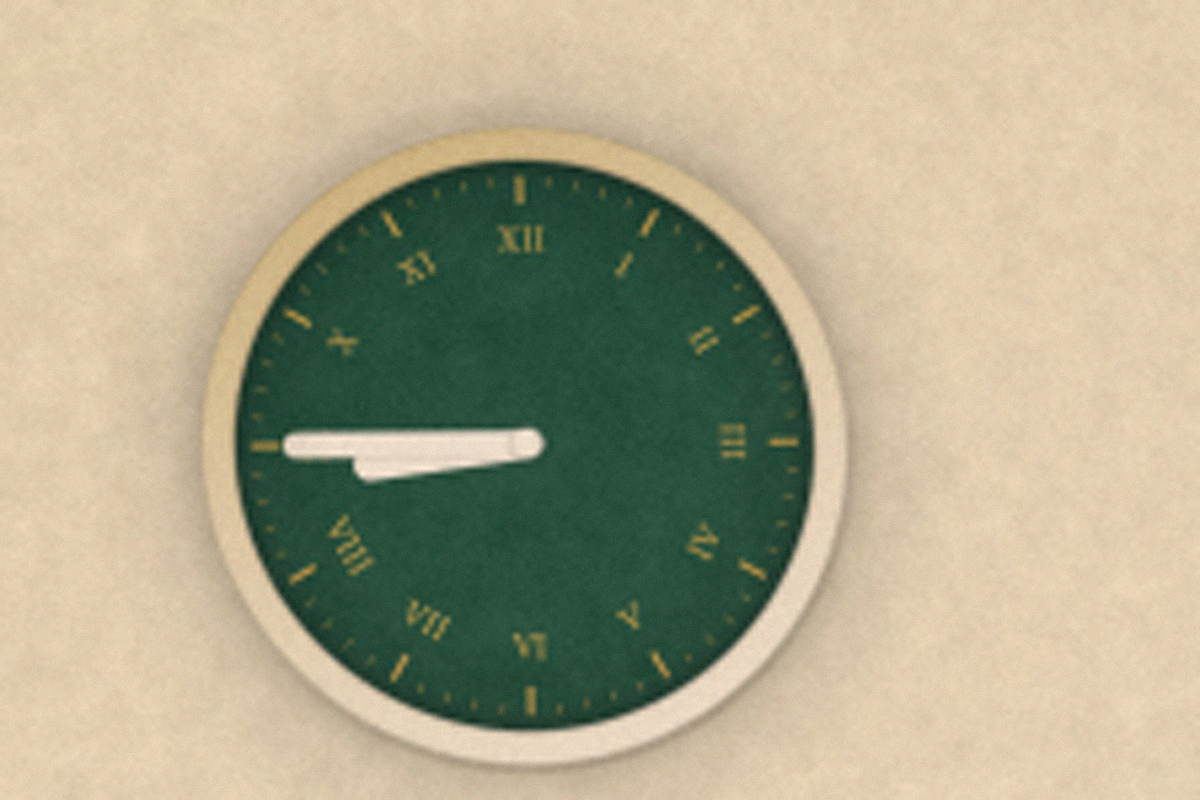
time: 8:45
